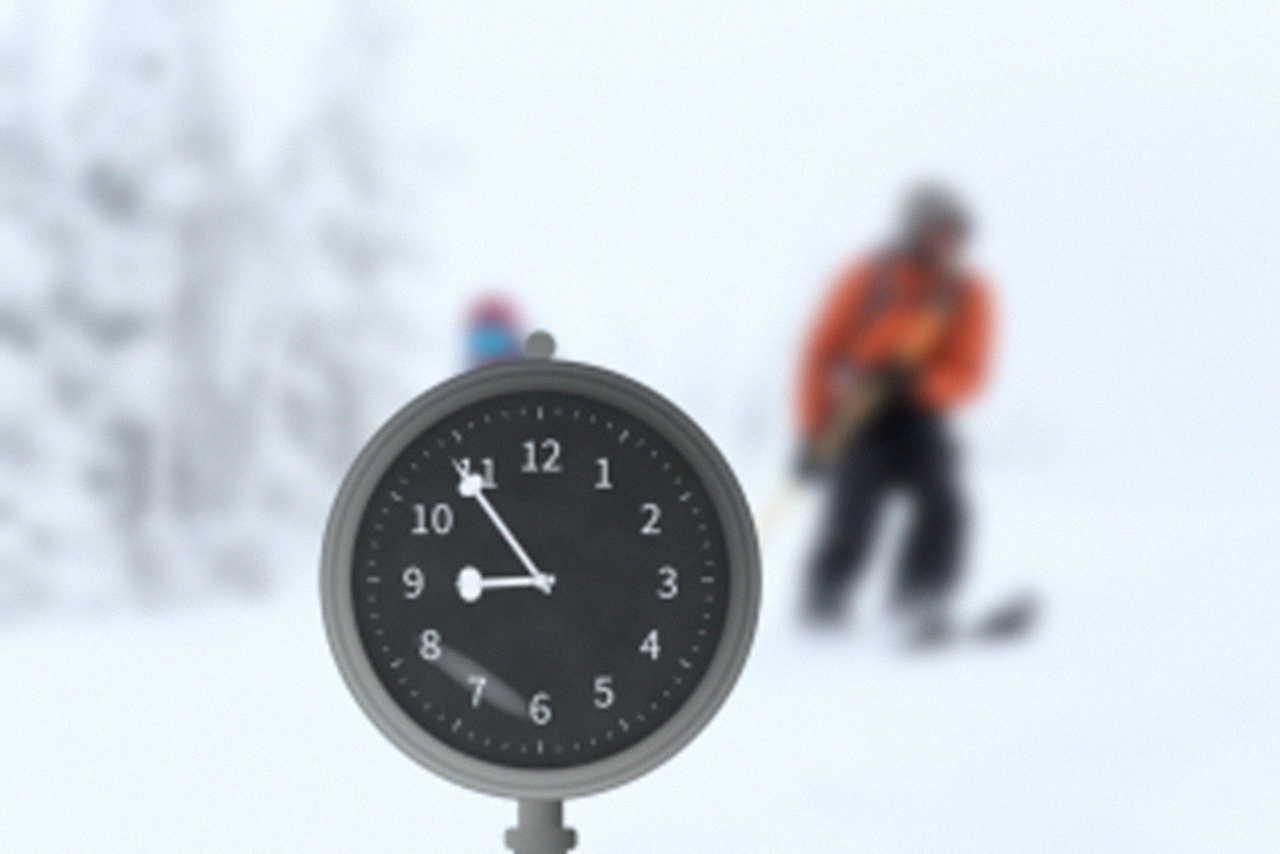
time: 8:54
